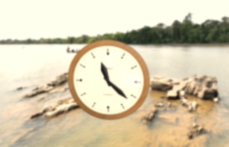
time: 11:22
